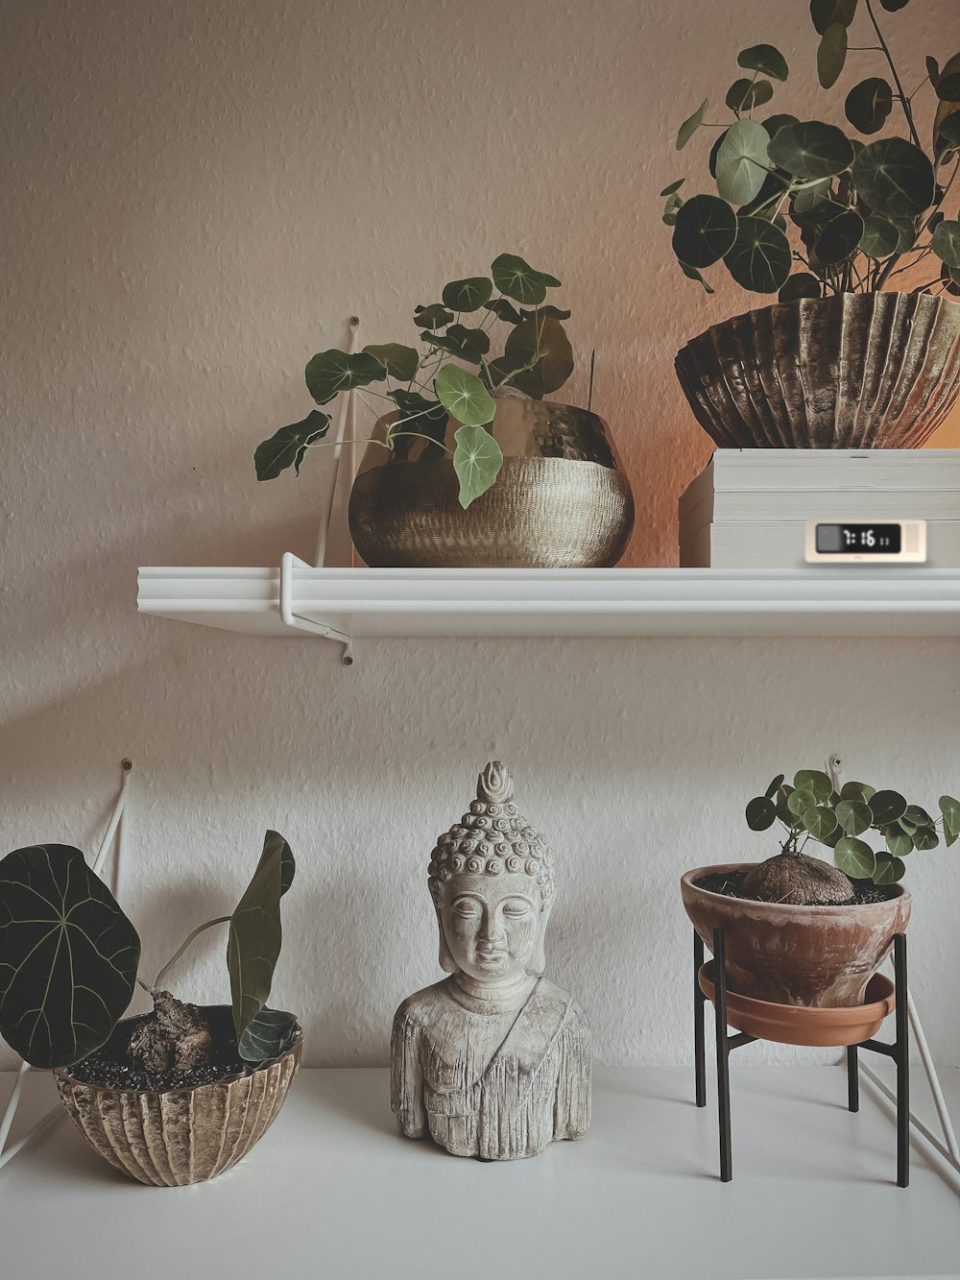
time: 7:16
